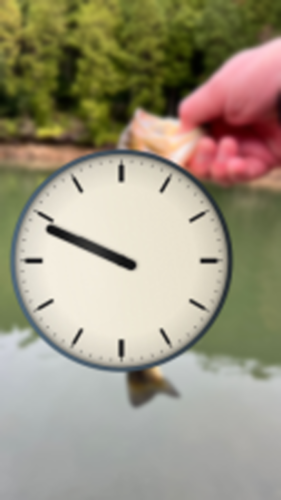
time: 9:49
